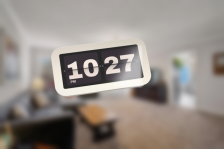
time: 10:27
